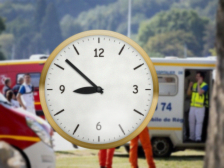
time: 8:52
